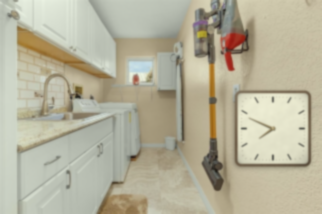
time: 7:49
